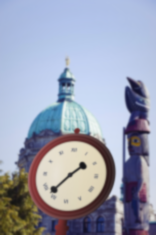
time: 1:37
